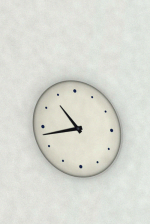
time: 10:43
